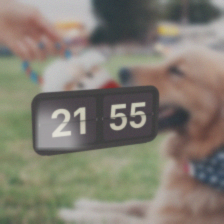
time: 21:55
